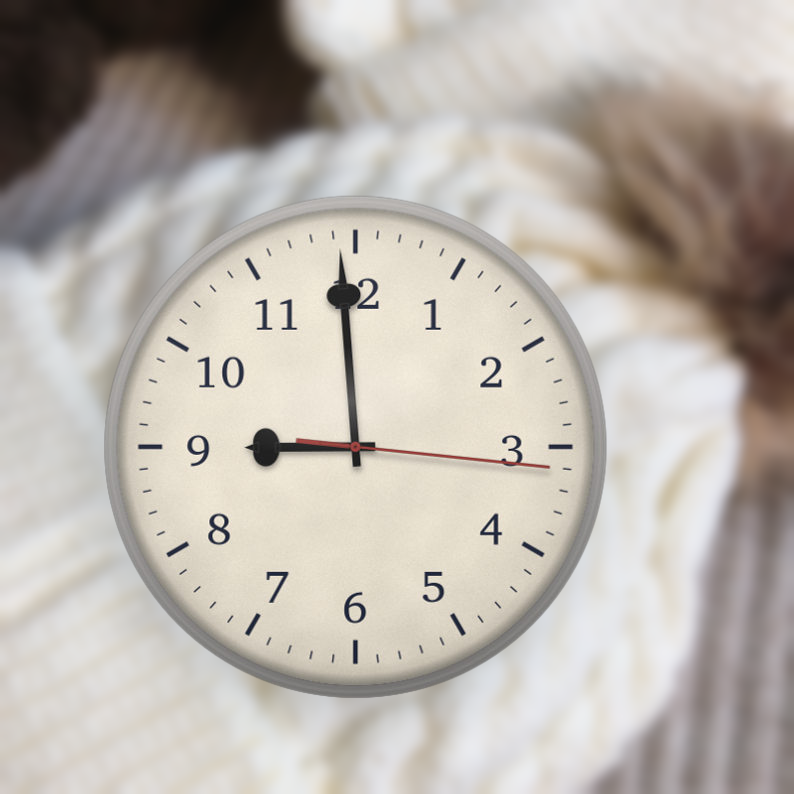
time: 8:59:16
